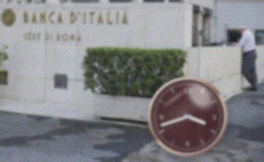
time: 3:42
